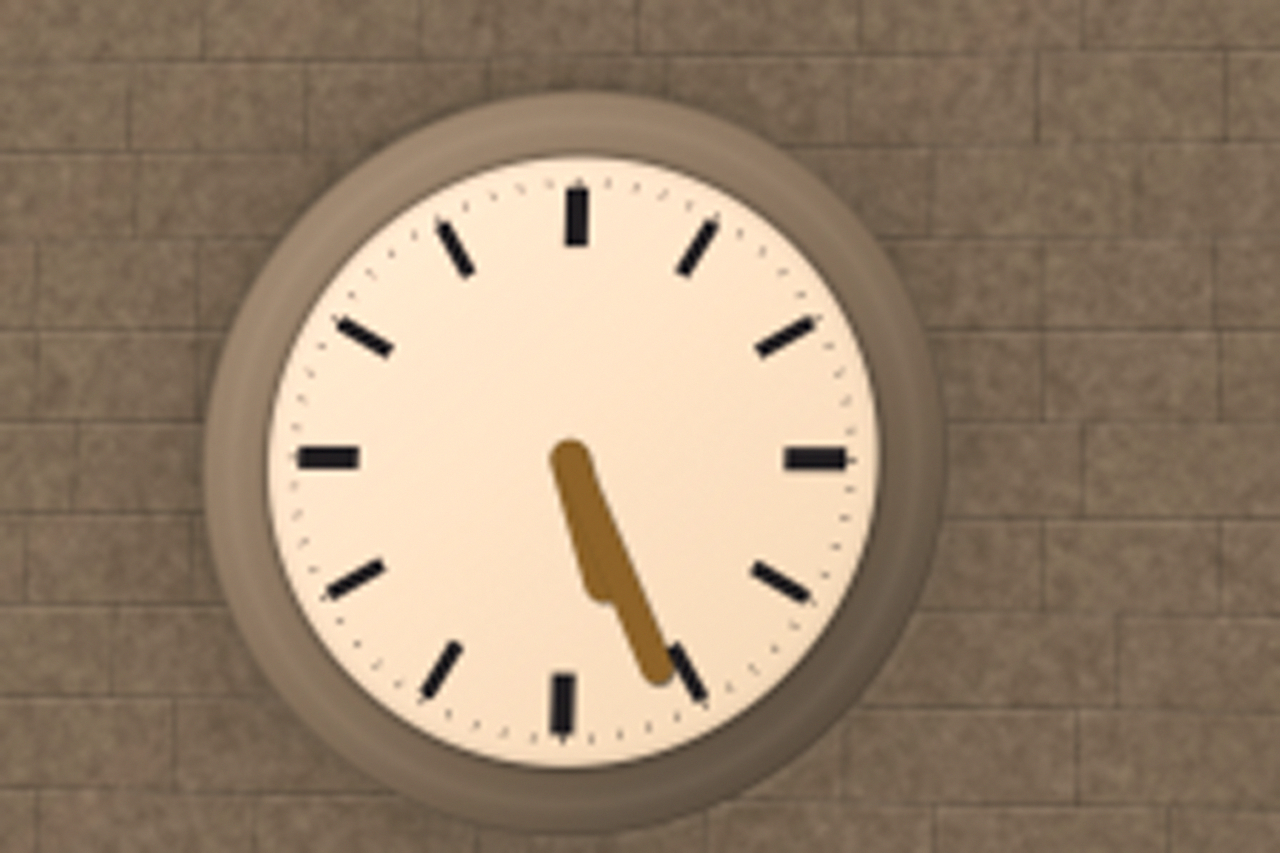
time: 5:26
